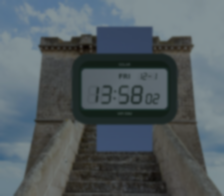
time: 13:58
